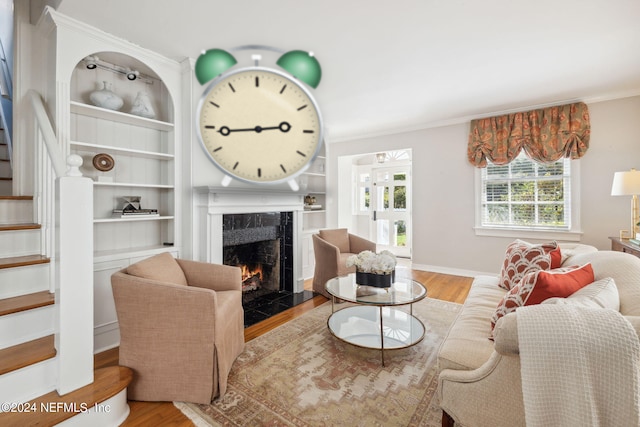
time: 2:44
